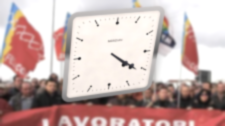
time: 4:21
